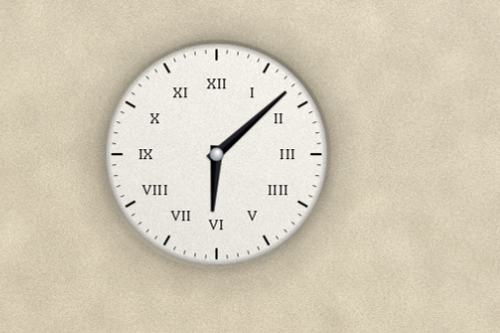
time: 6:08
